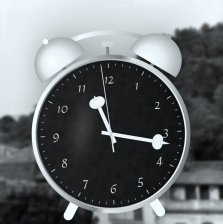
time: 11:16:59
